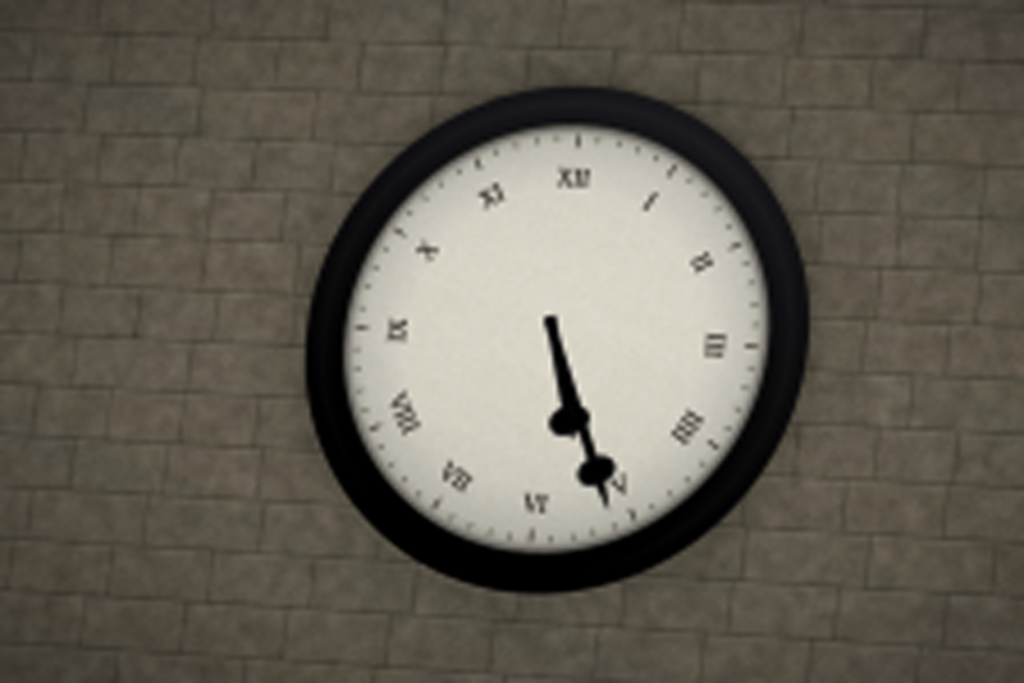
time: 5:26
